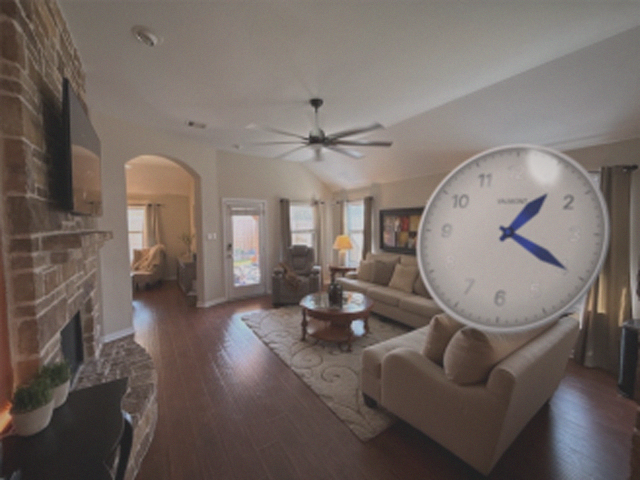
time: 1:20
